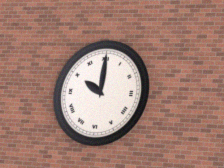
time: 10:00
